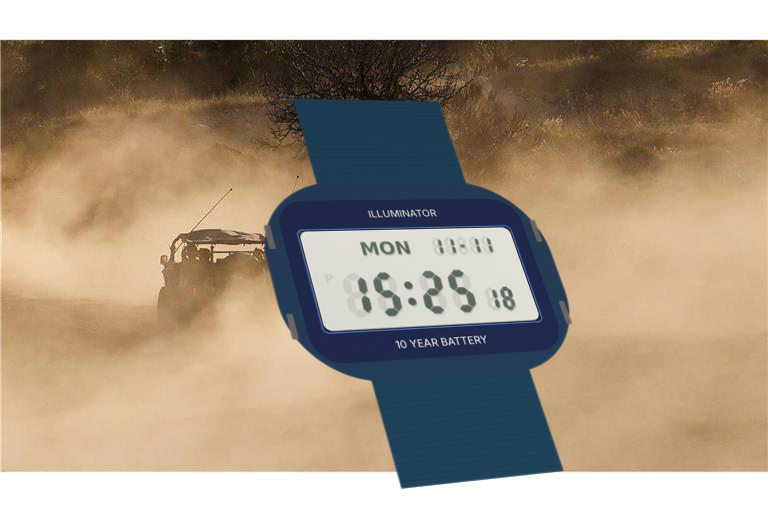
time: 15:25:18
